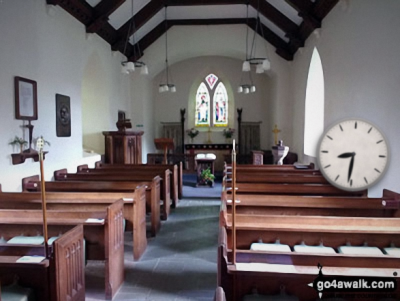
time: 8:31
